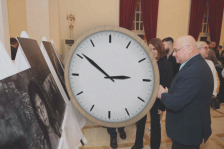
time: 2:51
